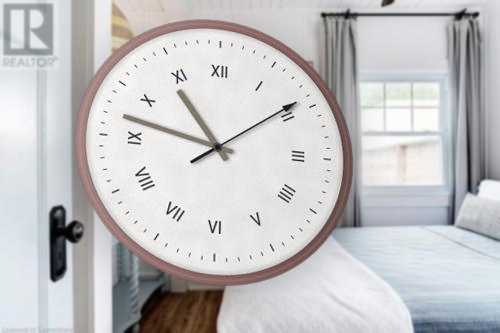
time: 10:47:09
